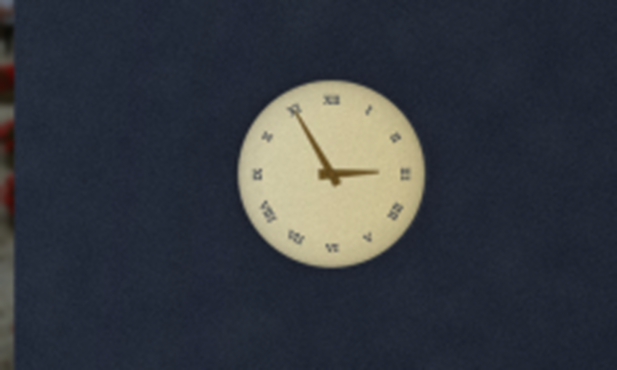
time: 2:55
